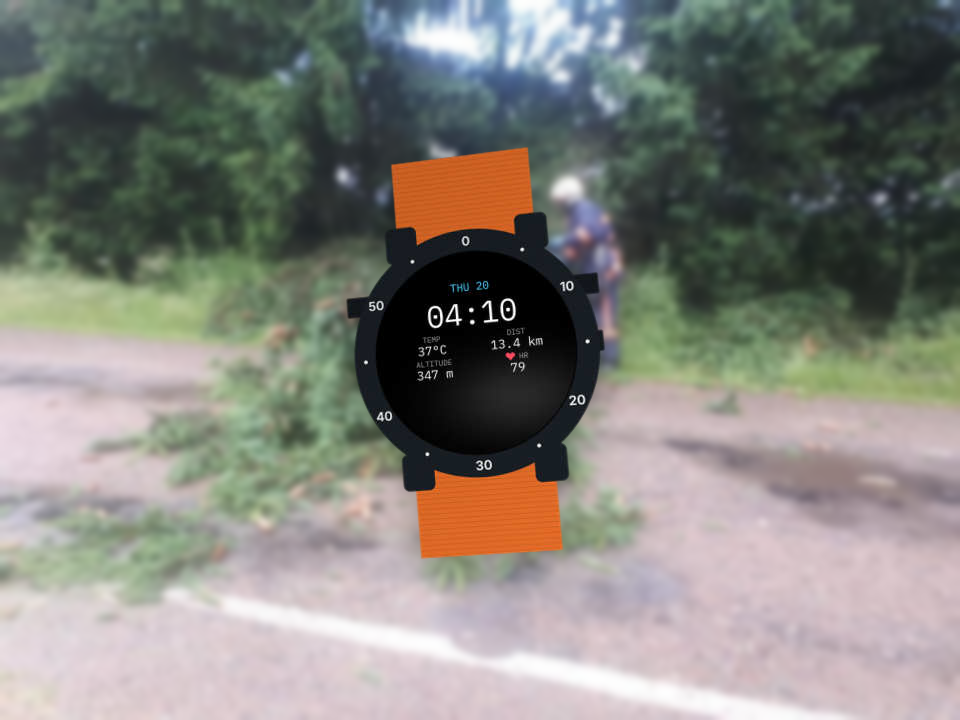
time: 4:10
